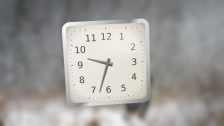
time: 9:33
